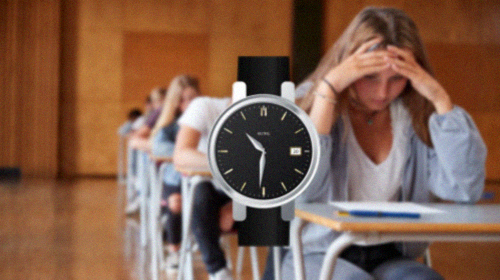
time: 10:31
